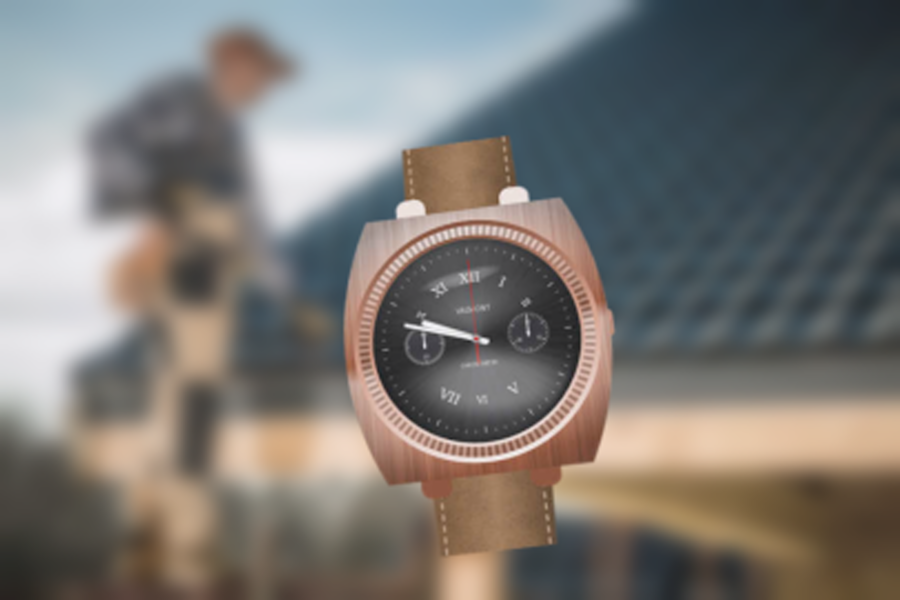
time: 9:48
